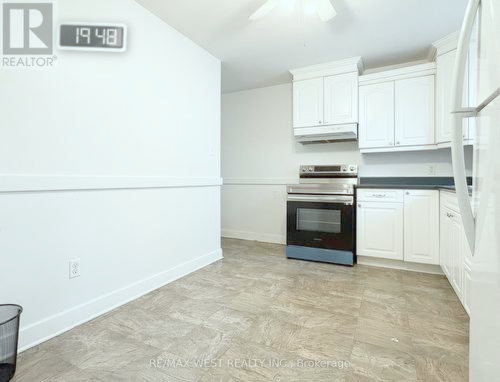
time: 19:48
